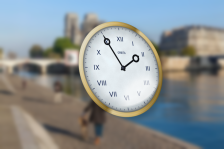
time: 1:55
